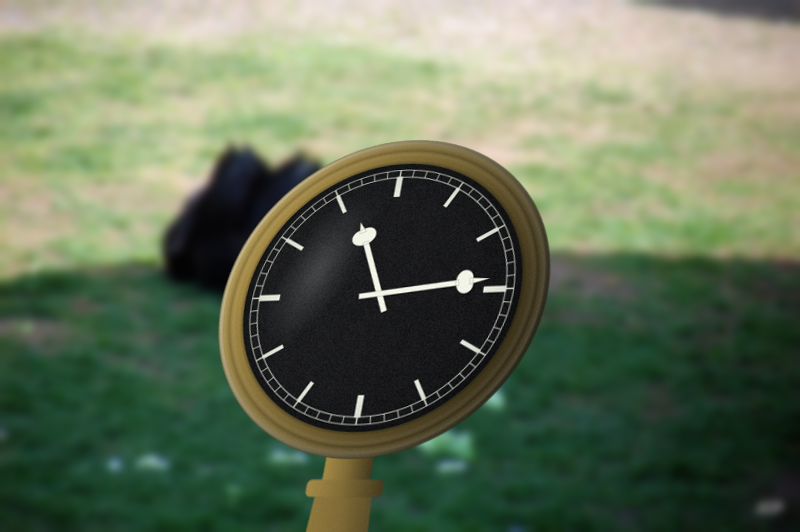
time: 11:14
